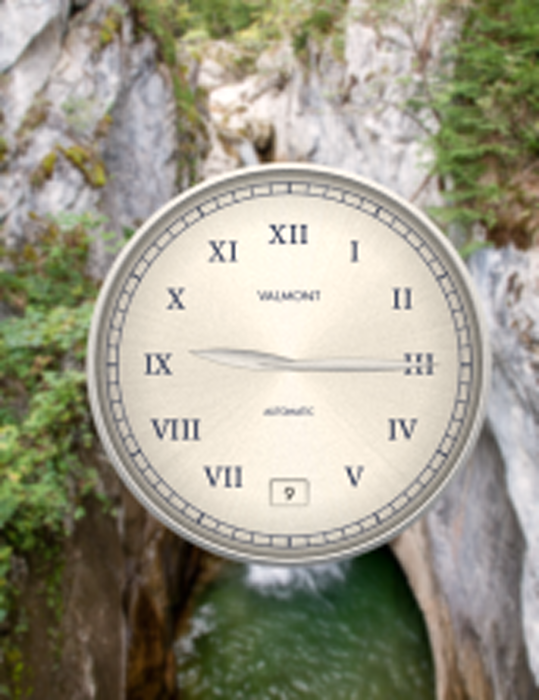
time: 9:15
